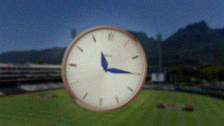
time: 11:15
